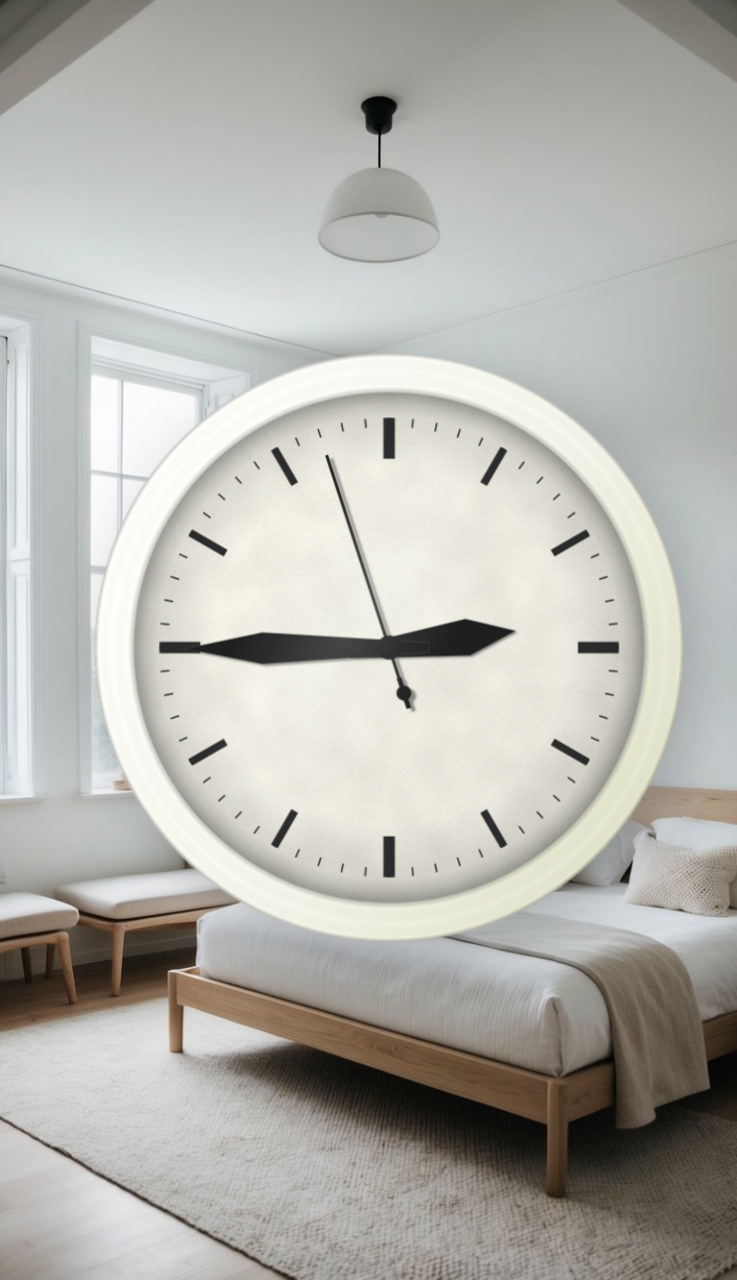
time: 2:44:57
